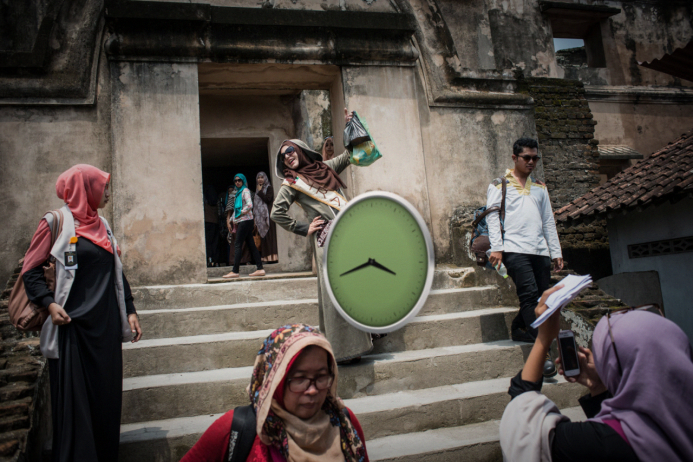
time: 3:42
